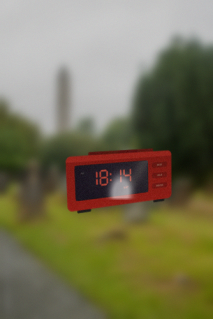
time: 18:14
